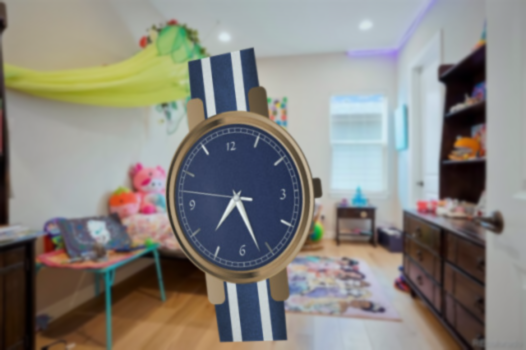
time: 7:26:47
